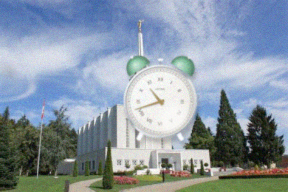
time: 10:42
